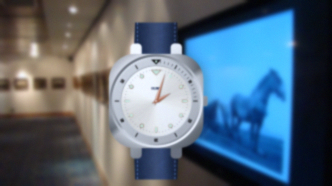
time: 2:03
